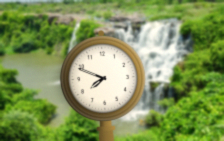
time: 7:49
